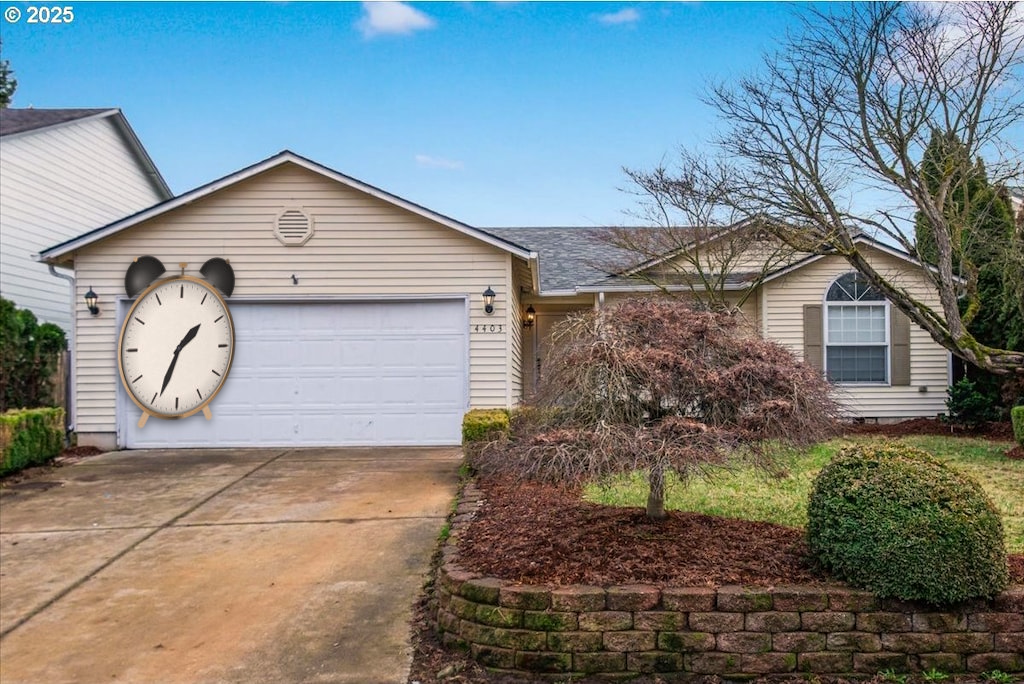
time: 1:34
